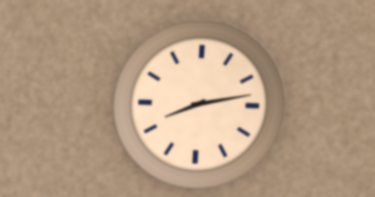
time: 8:13
